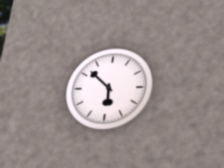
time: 5:52
